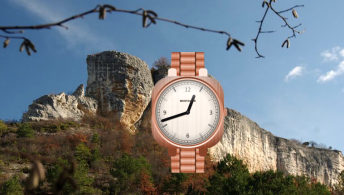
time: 12:42
